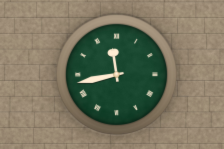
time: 11:43
